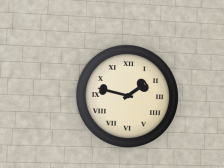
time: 1:47
